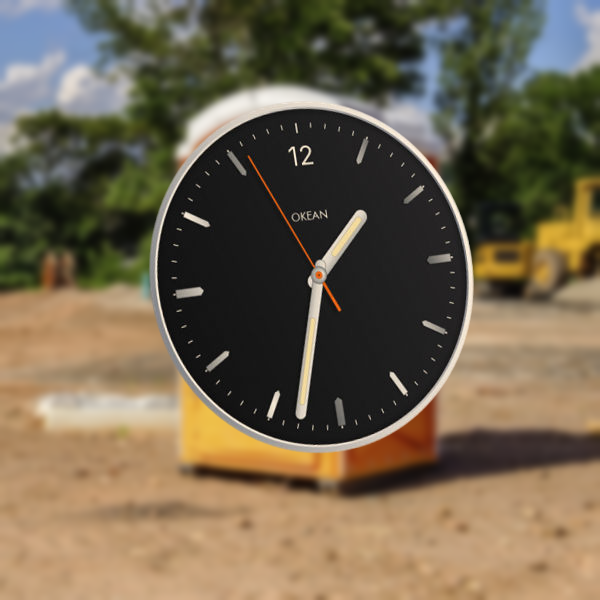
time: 1:32:56
